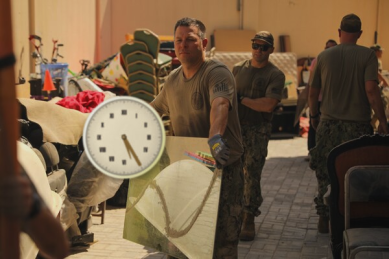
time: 5:25
